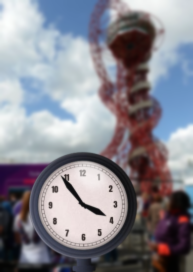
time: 3:54
